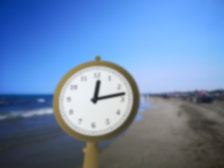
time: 12:13
